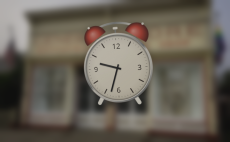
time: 9:33
